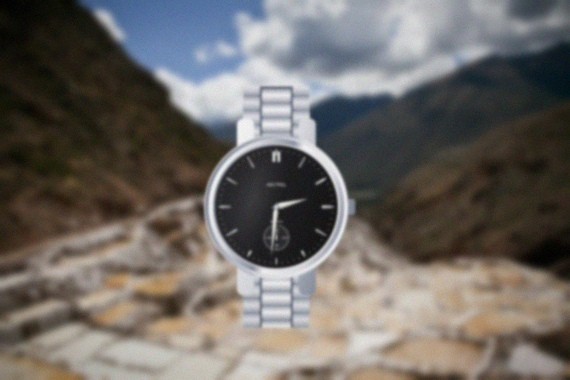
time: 2:31
